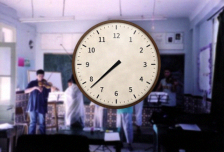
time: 7:38
